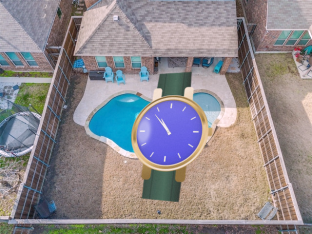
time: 10:53
